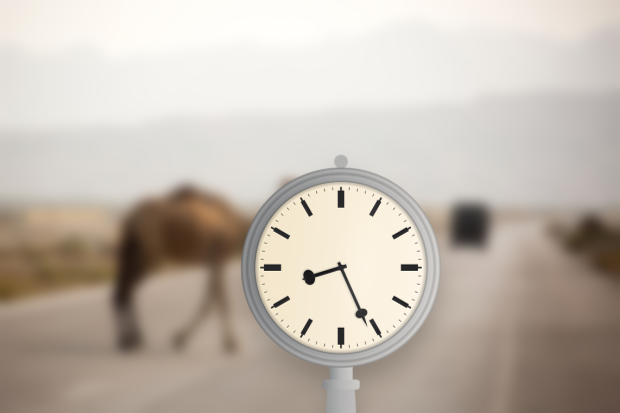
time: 8:26
